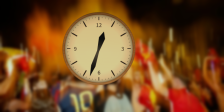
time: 12:33
